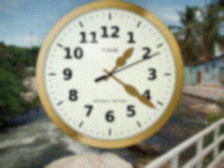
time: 1:21:11
